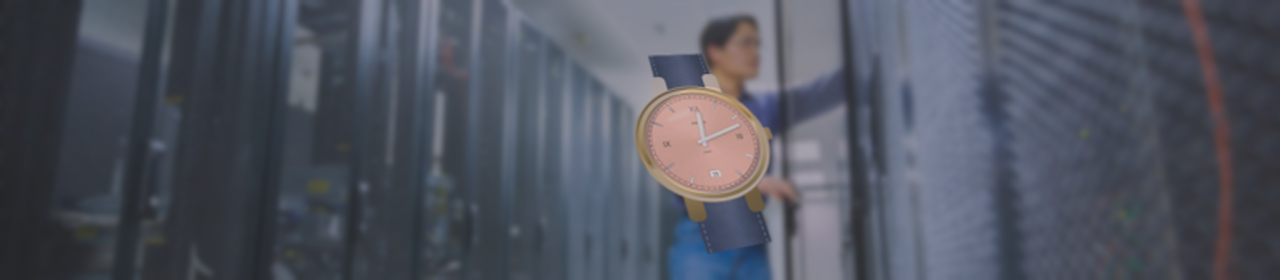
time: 12:12
